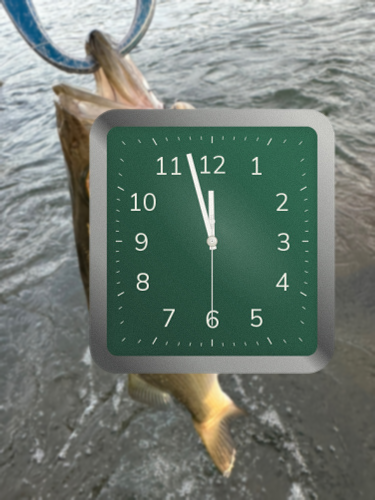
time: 11:57:30
